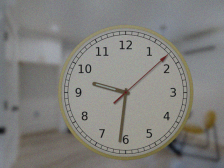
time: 9:31:08
